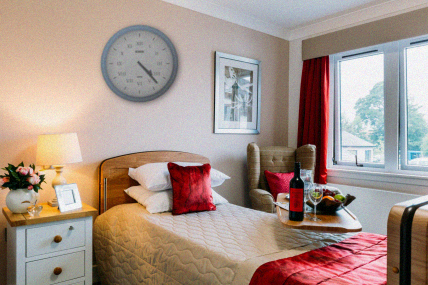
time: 4:23
